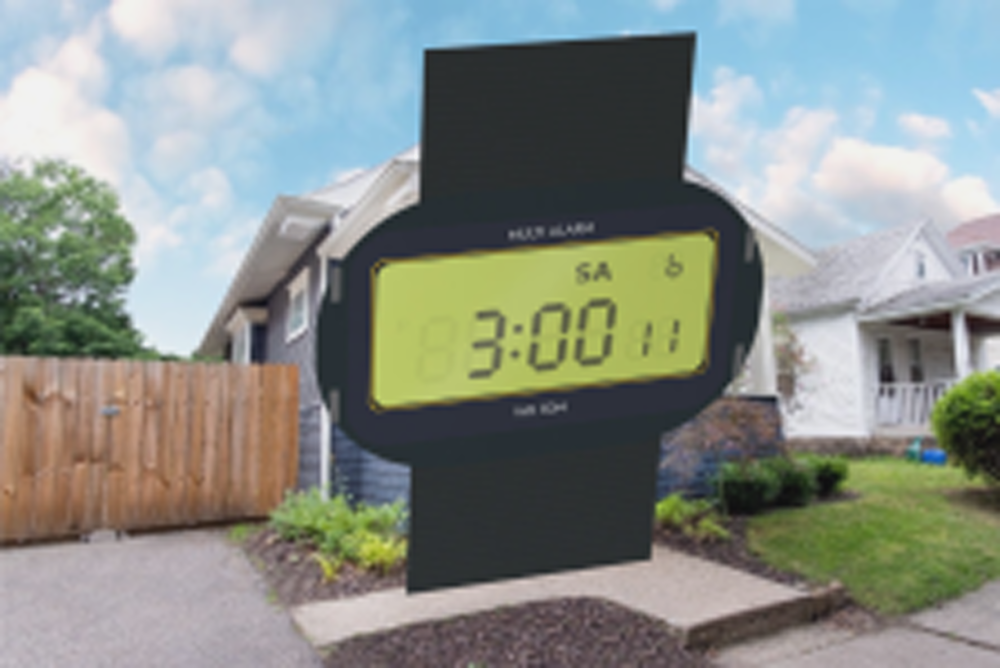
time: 3:00:11
